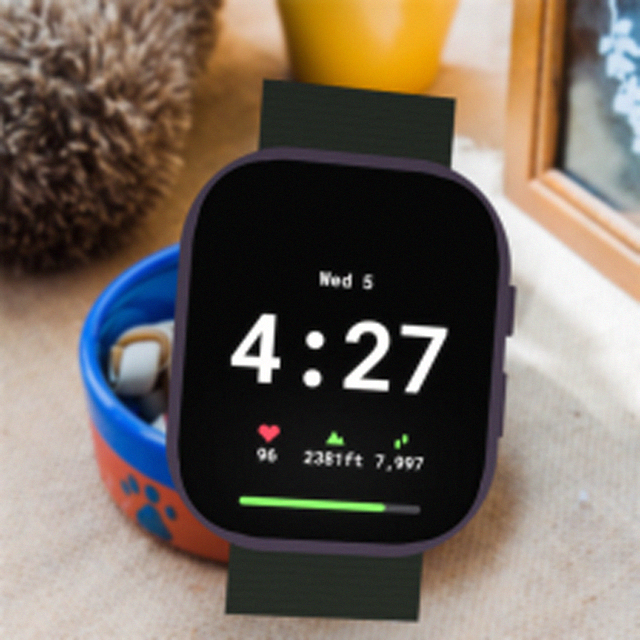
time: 4:27
